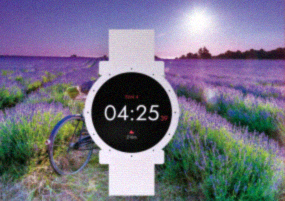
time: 4:25
